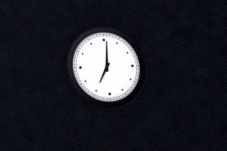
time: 7:01
